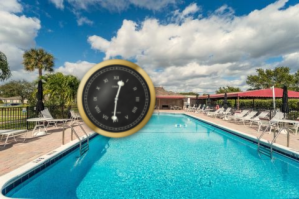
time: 12:31
